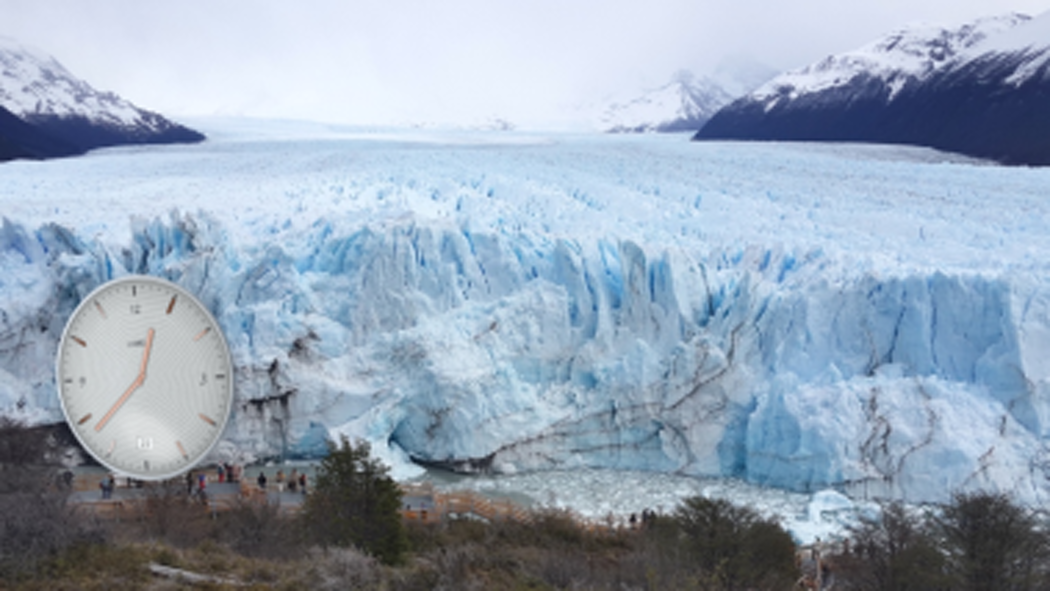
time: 12:38
